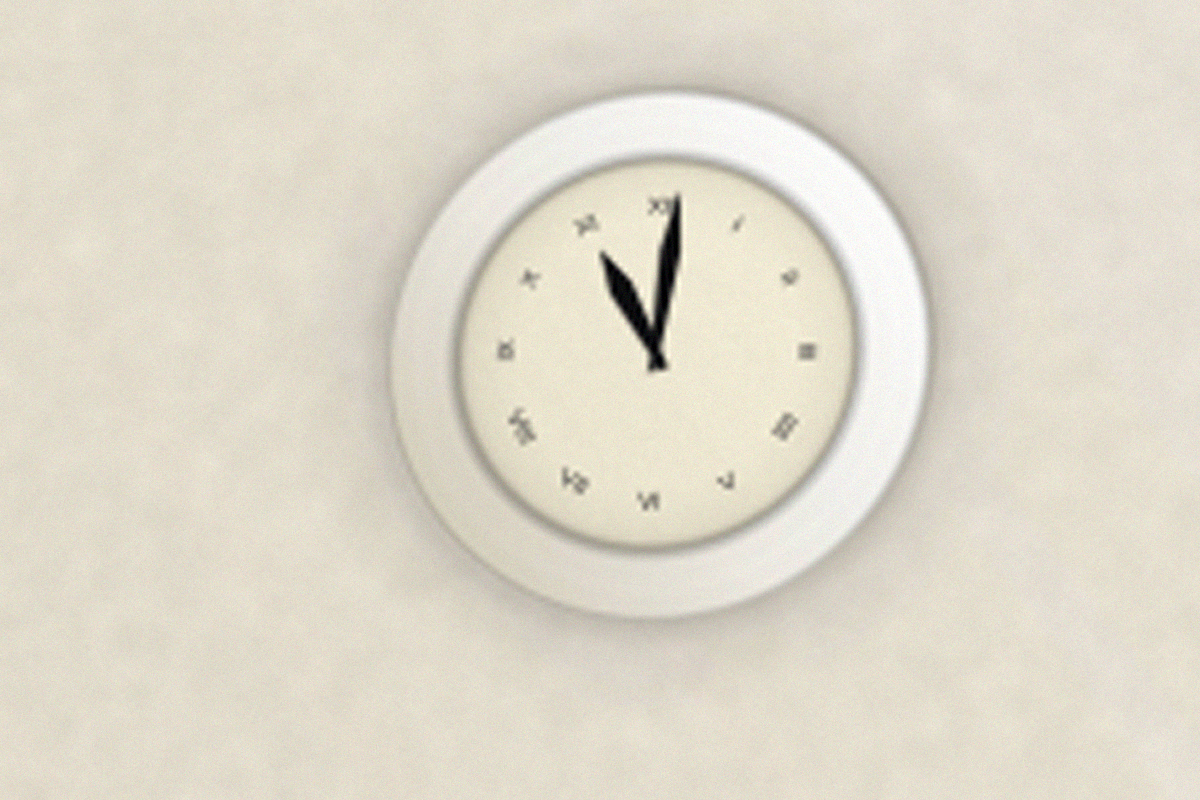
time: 11:01
